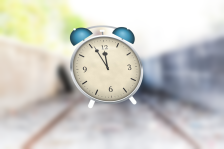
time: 11:56
